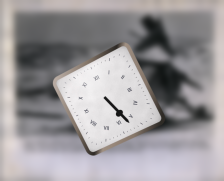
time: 5:27
